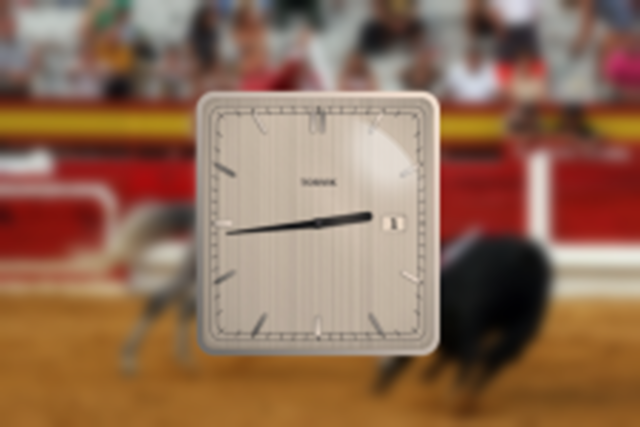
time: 2:44
